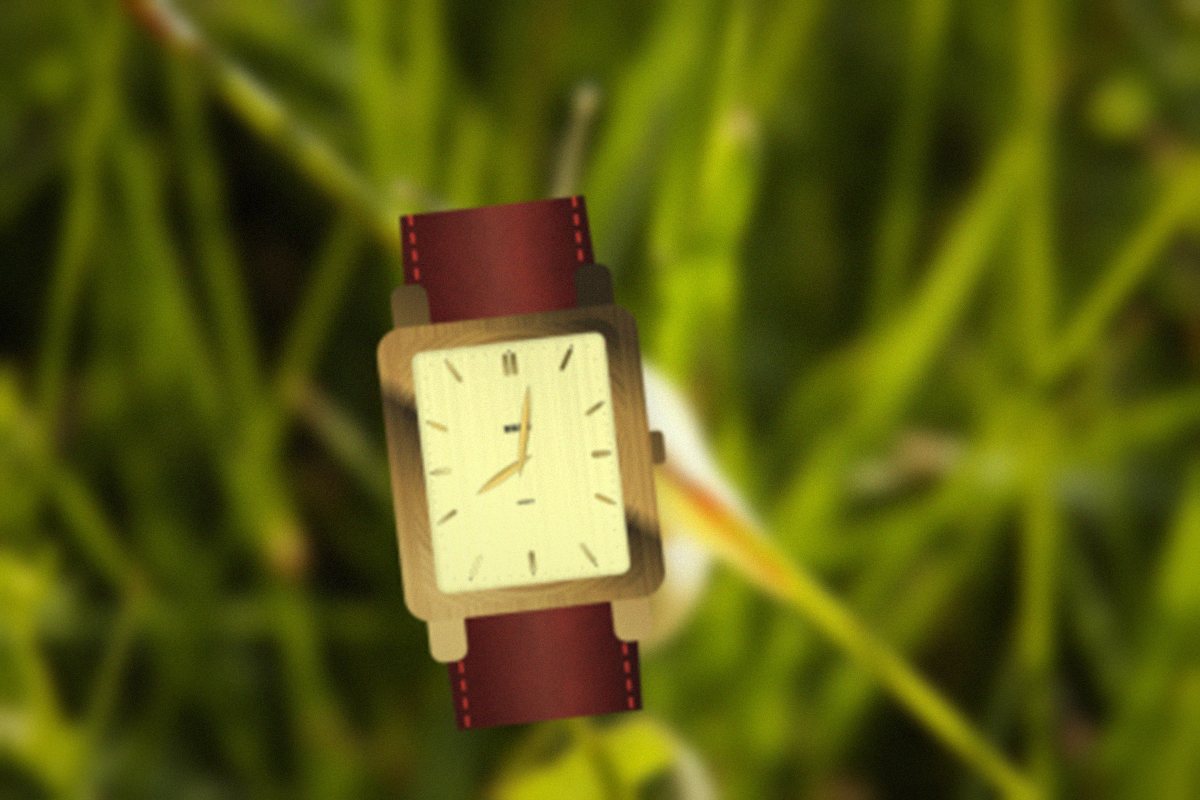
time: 8:02
